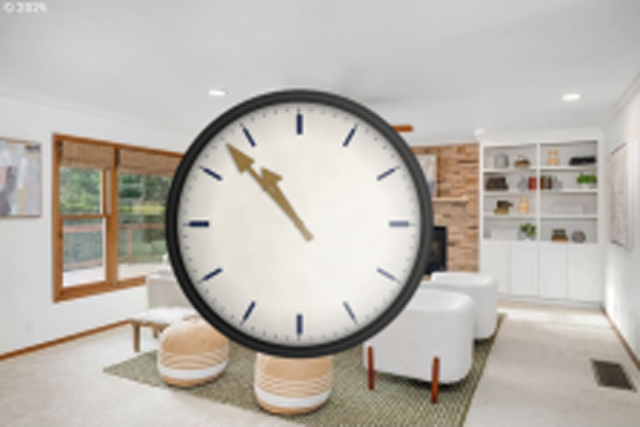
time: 10:53
